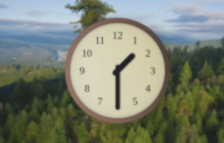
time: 1:30
